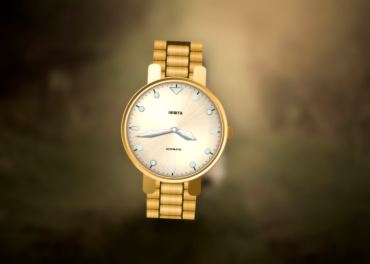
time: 3:43
